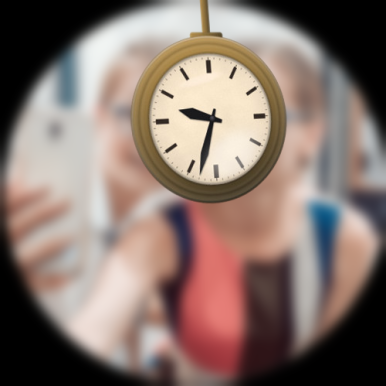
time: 9:33
